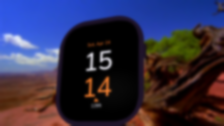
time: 15:14
